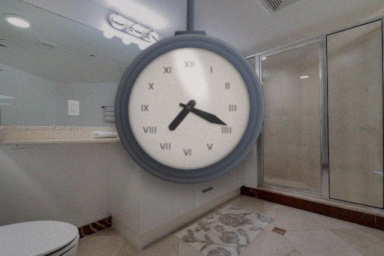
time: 7:19
